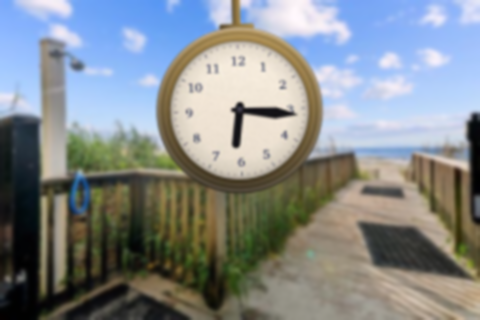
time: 6:16
